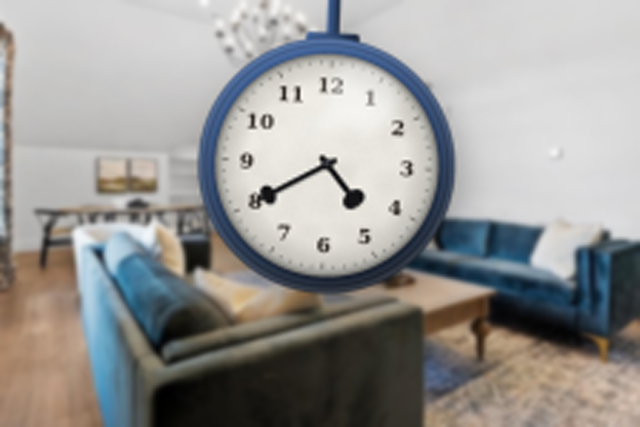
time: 4:40
